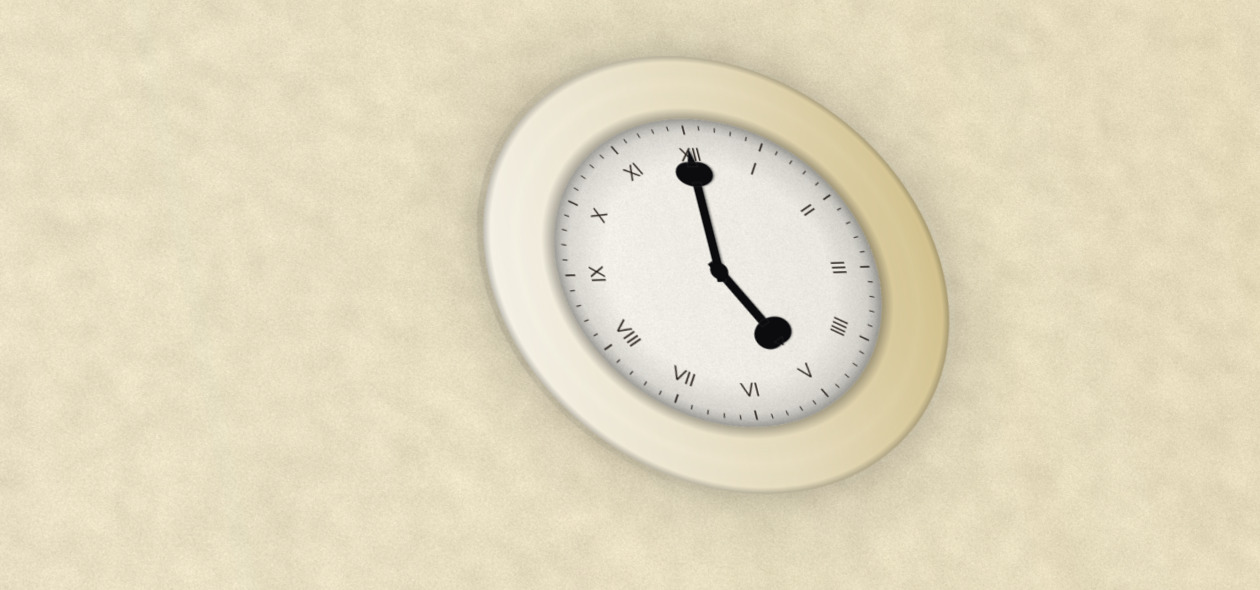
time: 5:00
